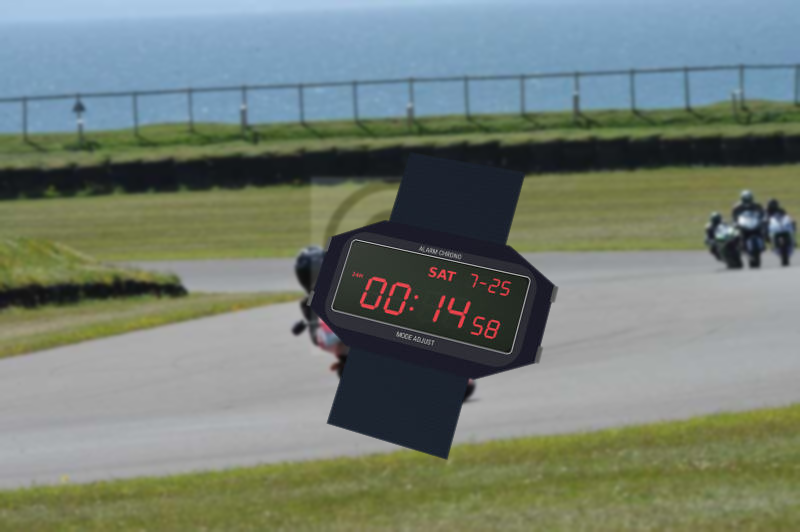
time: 0:14:58
